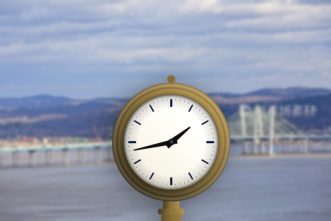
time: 1:43
